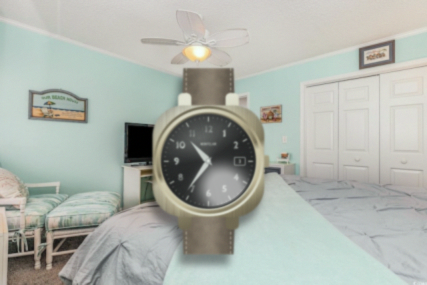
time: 10:36
